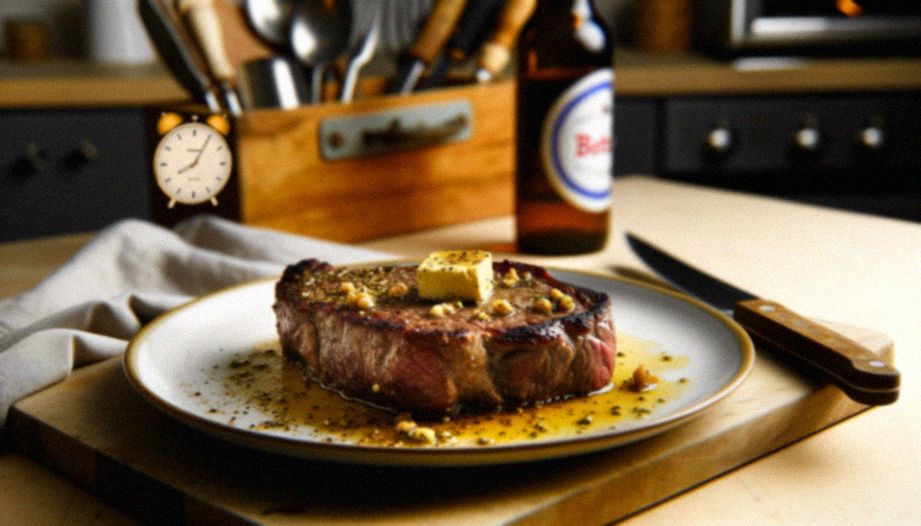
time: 8:05
